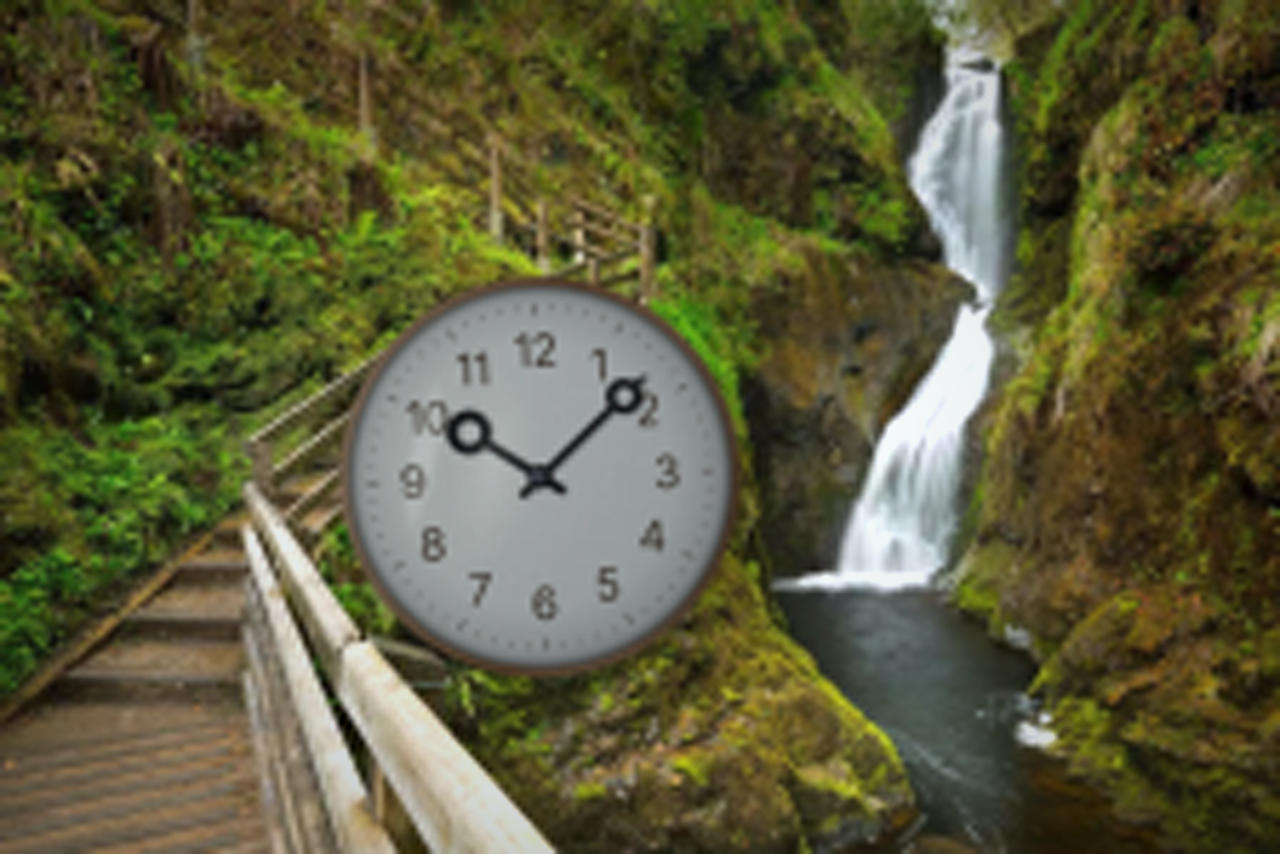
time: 10:08
